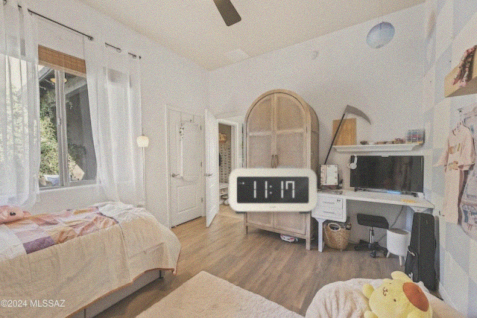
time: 11:17
